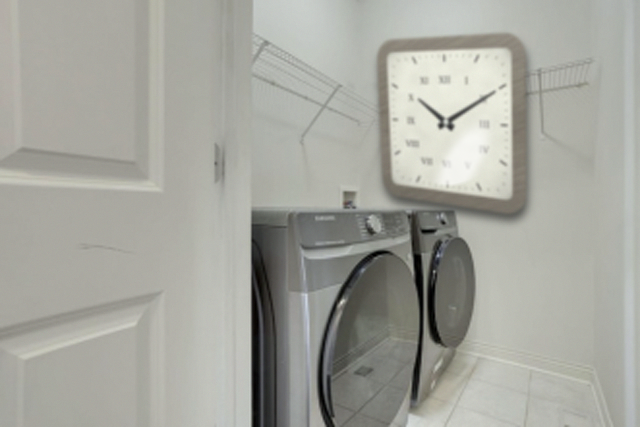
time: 10:10
